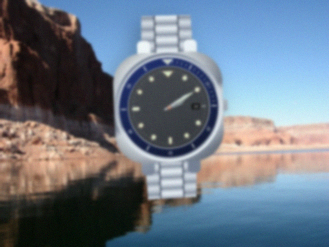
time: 2:10
